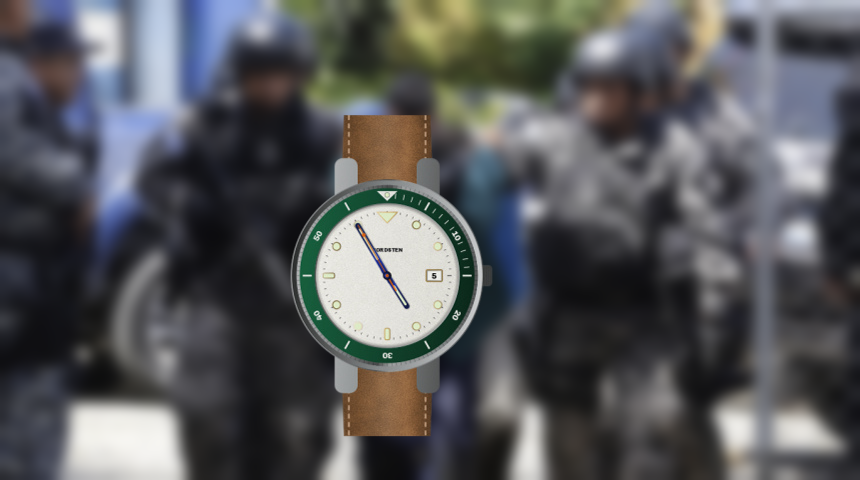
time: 4:54:55
